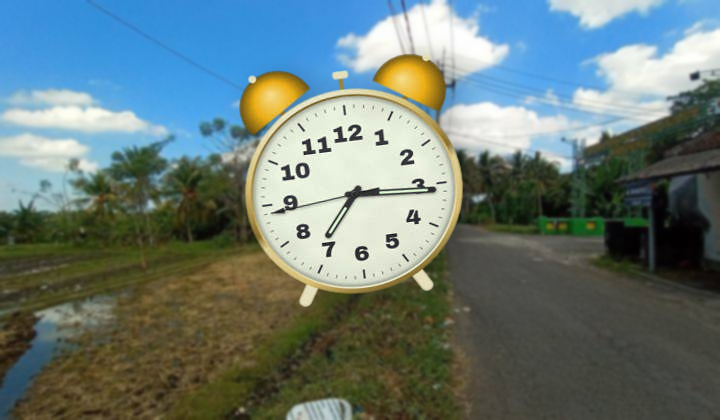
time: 7:15:44
